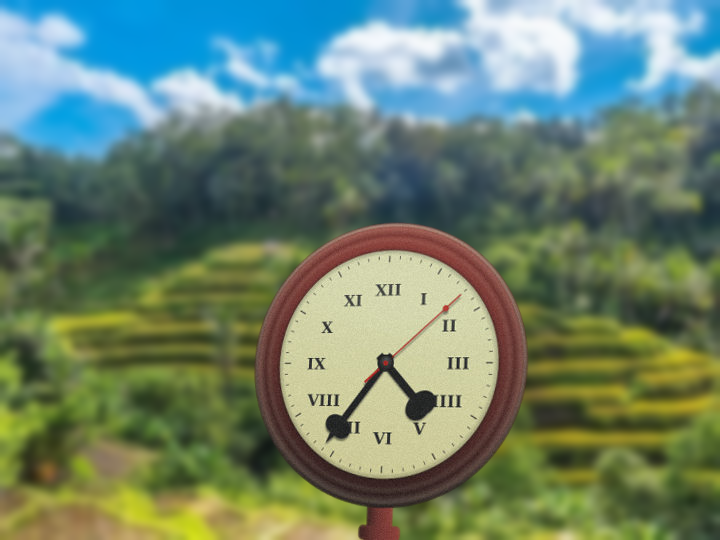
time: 4:36:08
